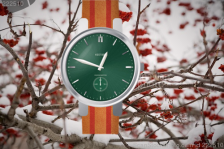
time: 12:48
